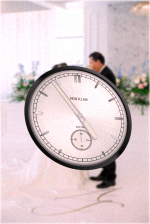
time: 4:54
